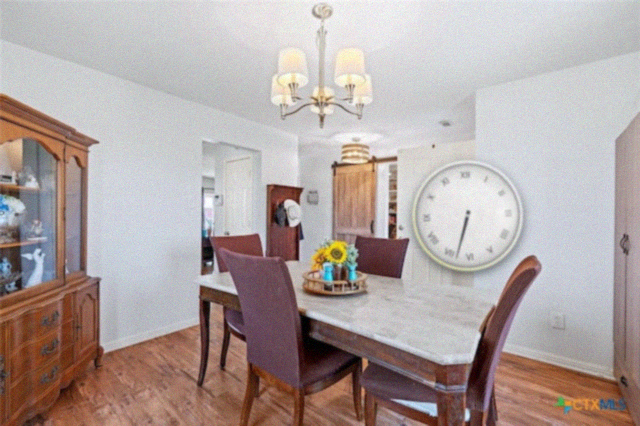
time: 6:33
